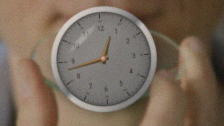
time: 12:43
